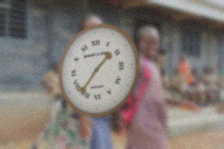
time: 1:37
